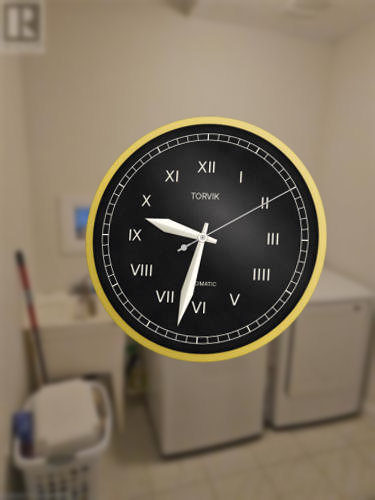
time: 9:32:10
